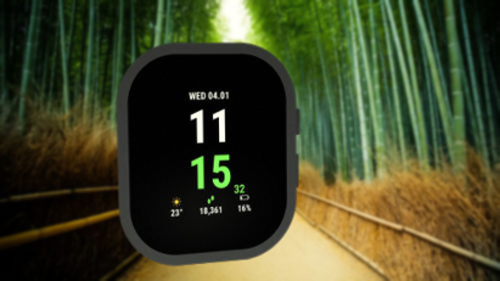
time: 11:15:32
